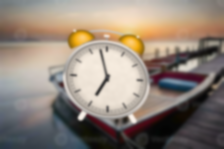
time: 6:58
